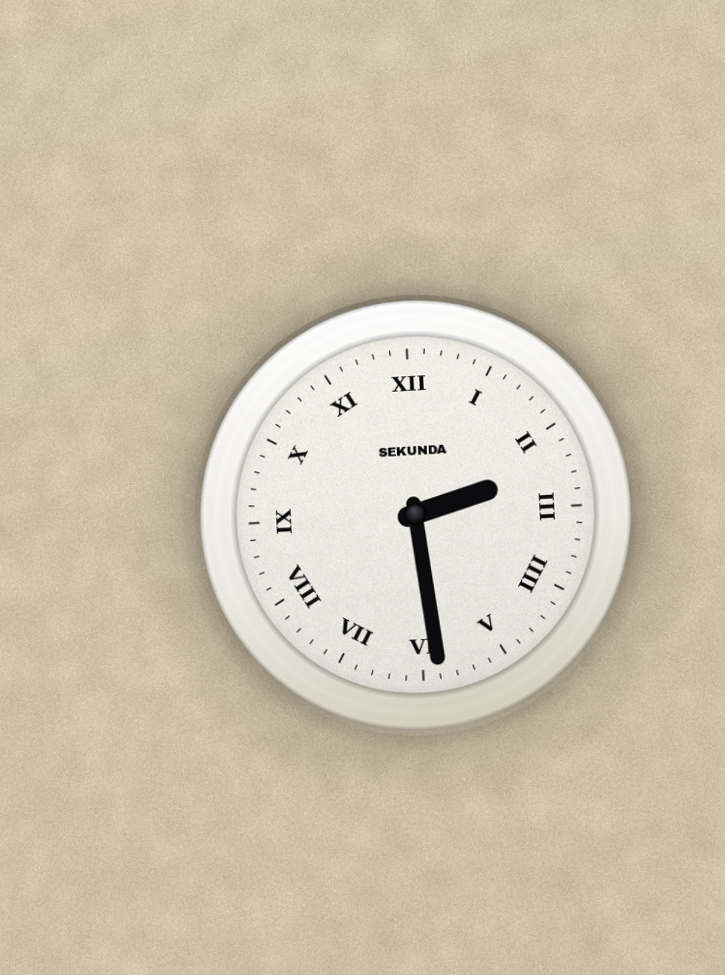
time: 2:29
